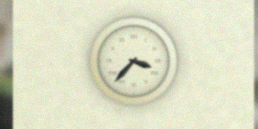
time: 3:37
